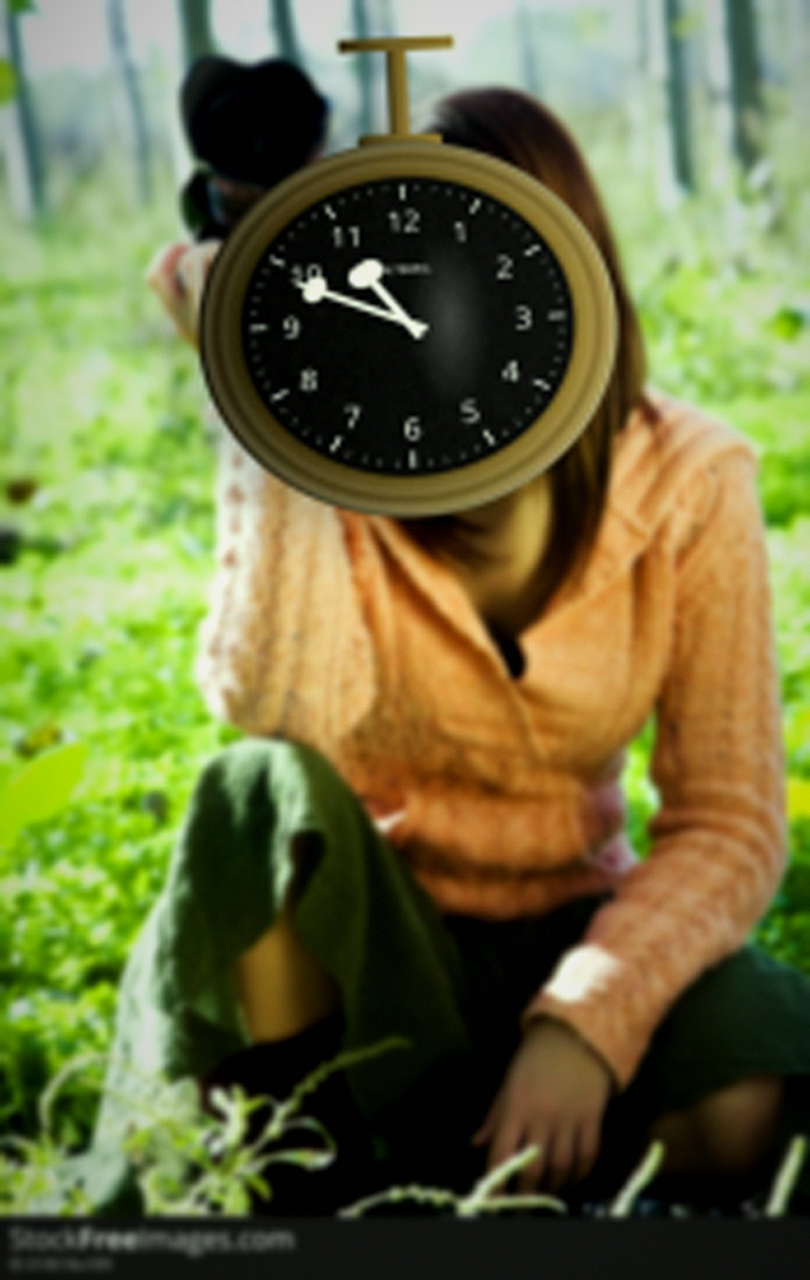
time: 10:49
